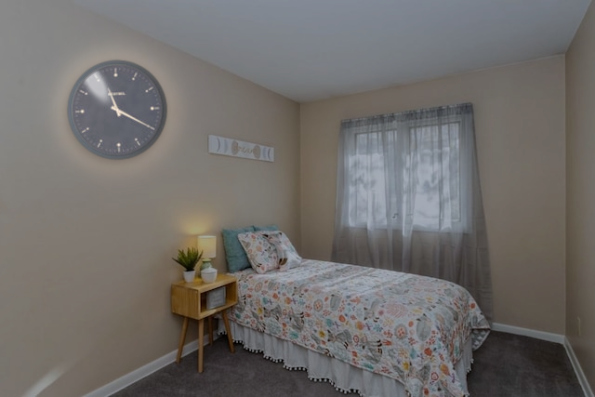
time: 11:20
